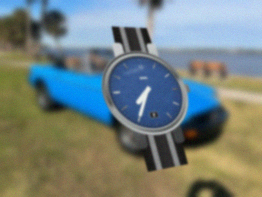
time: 7:35
